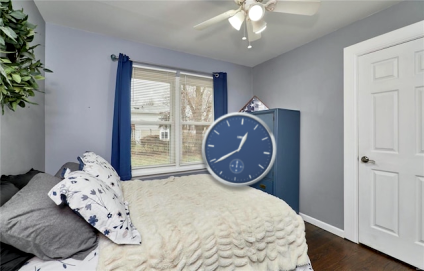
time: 12:39
